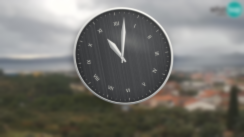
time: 11:02
